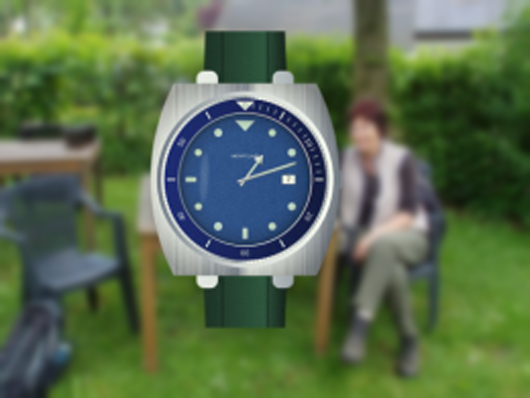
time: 1:12
